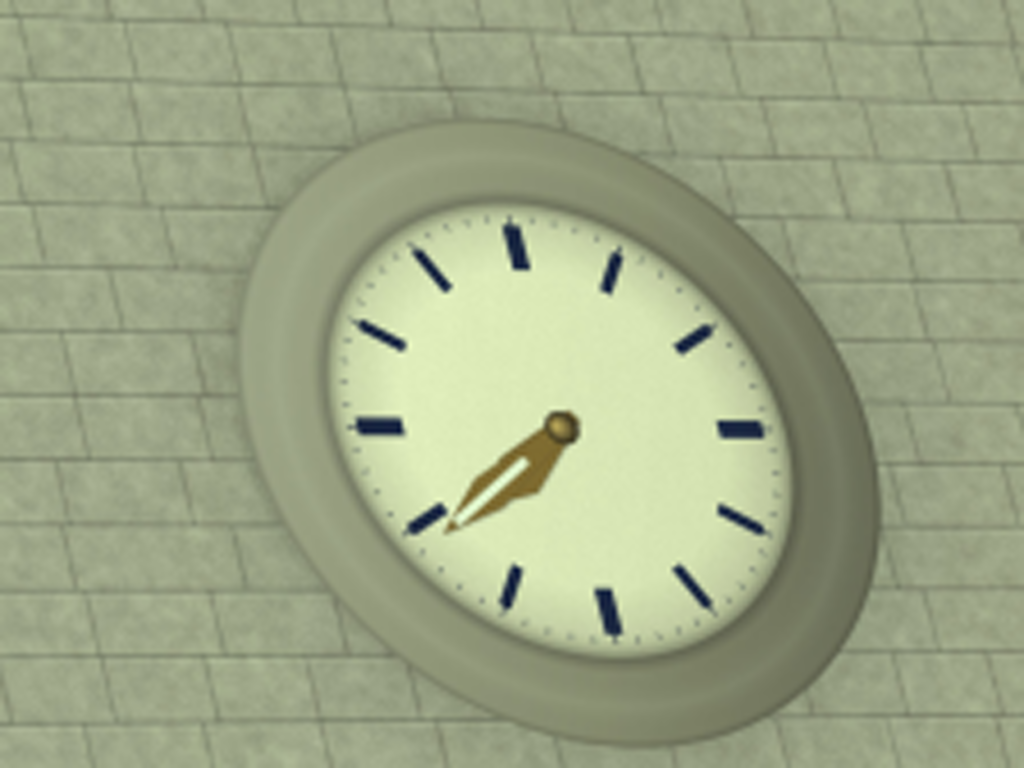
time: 7:39
